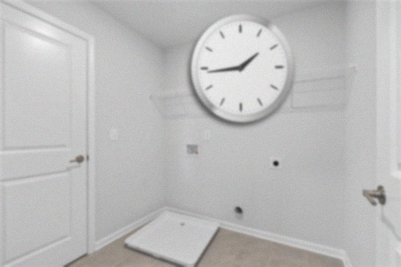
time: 1:44
